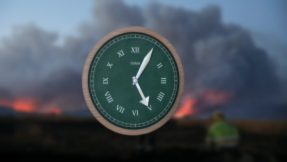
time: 5:05
